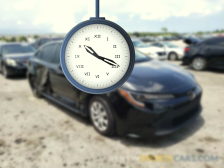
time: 10:19
